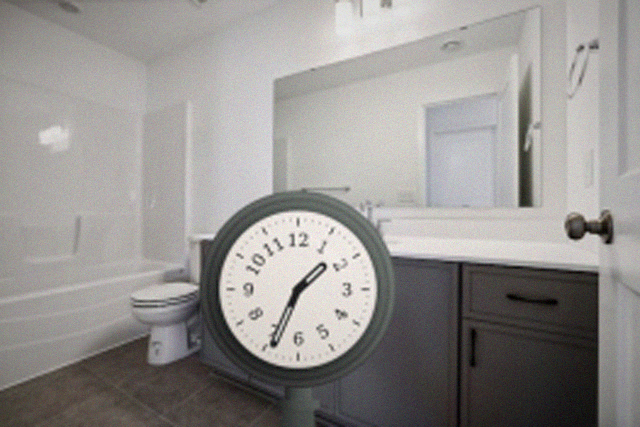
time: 1:34
